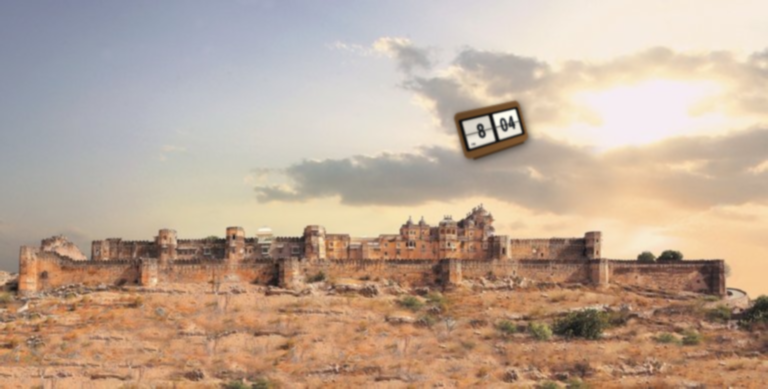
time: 8:04
